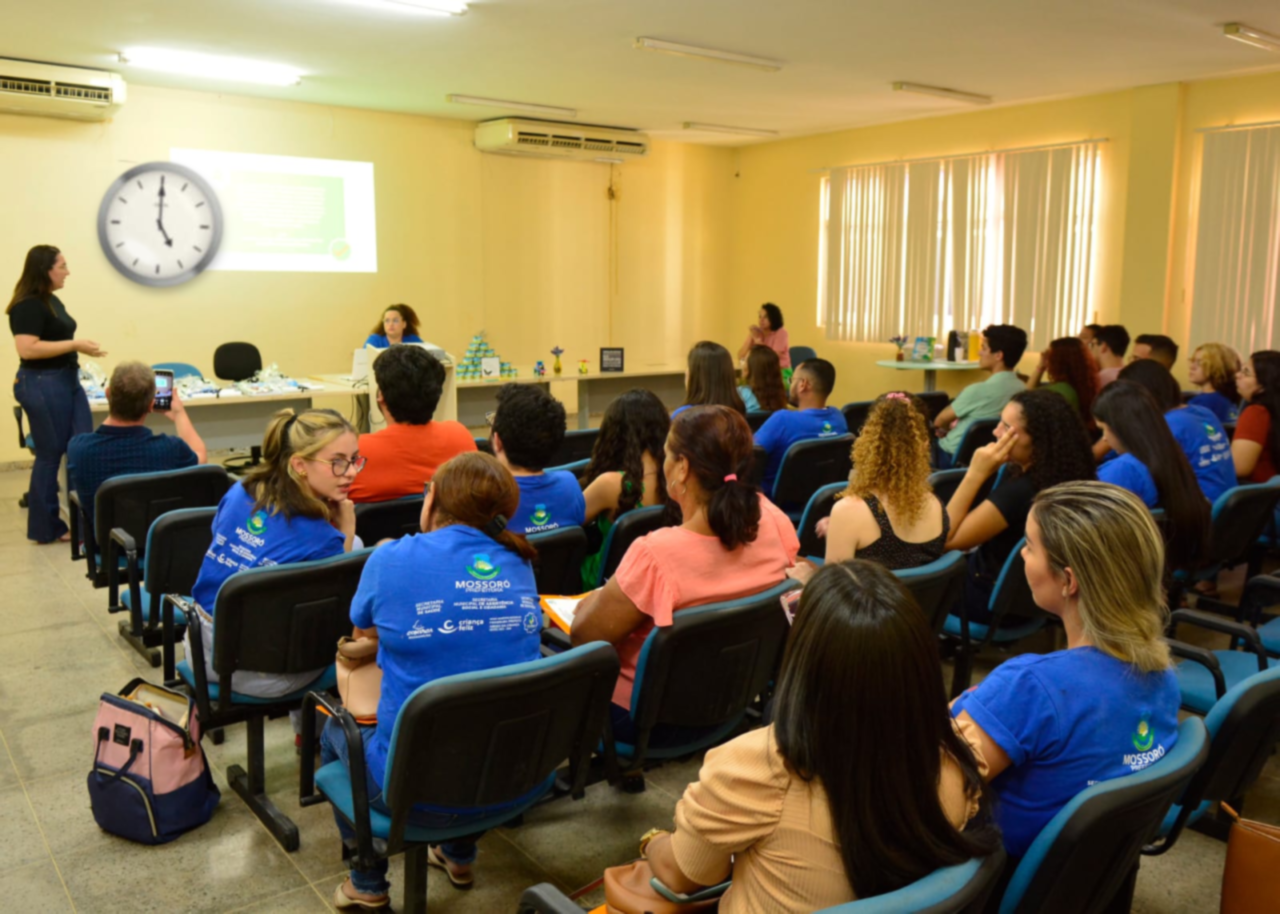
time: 5:00
